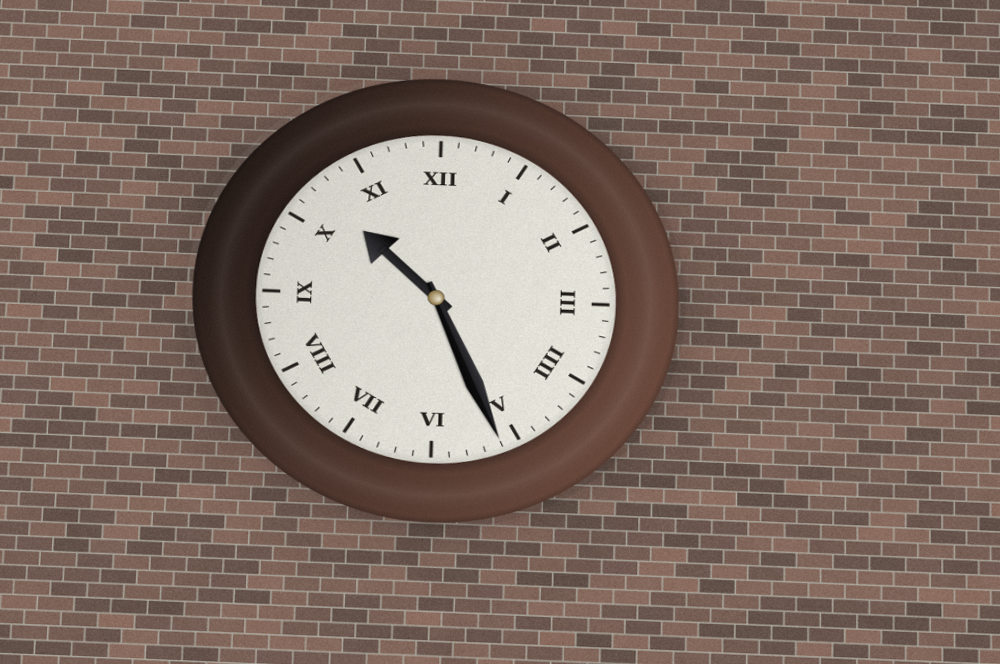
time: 10:26
